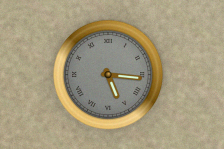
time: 5:16
